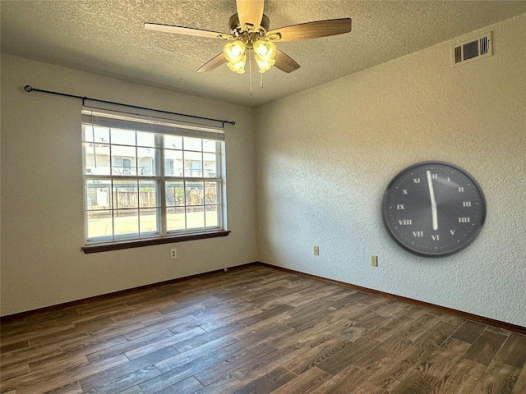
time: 5:59
